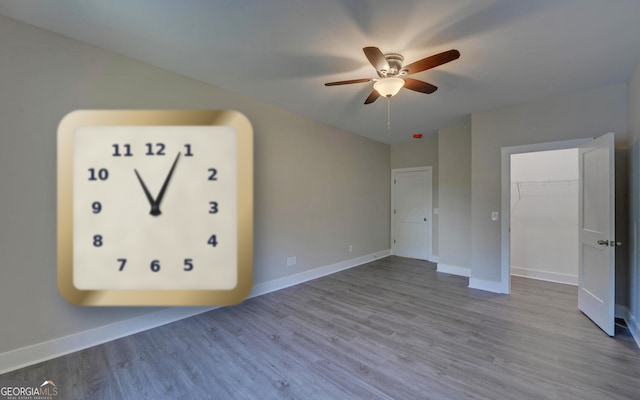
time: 11:04
